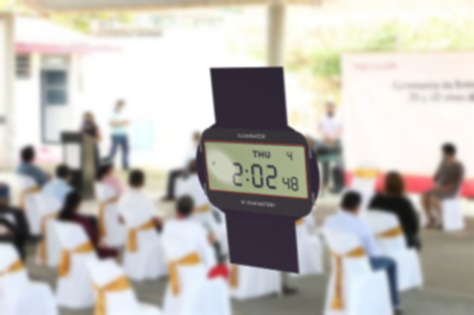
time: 2:02:48
